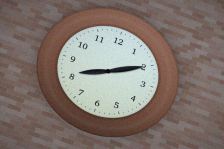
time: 8:10
